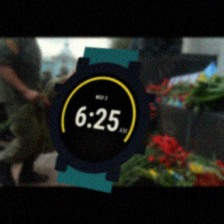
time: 6:25
